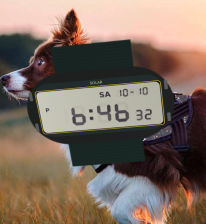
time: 6:46:32
